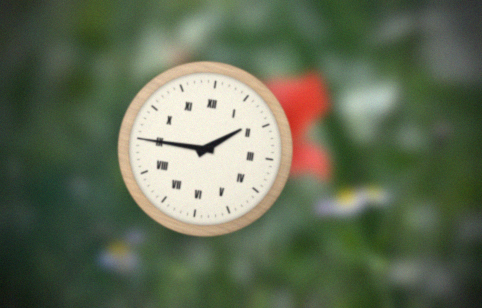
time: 1:45
